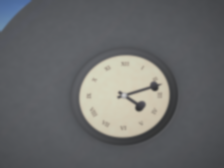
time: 4:12
